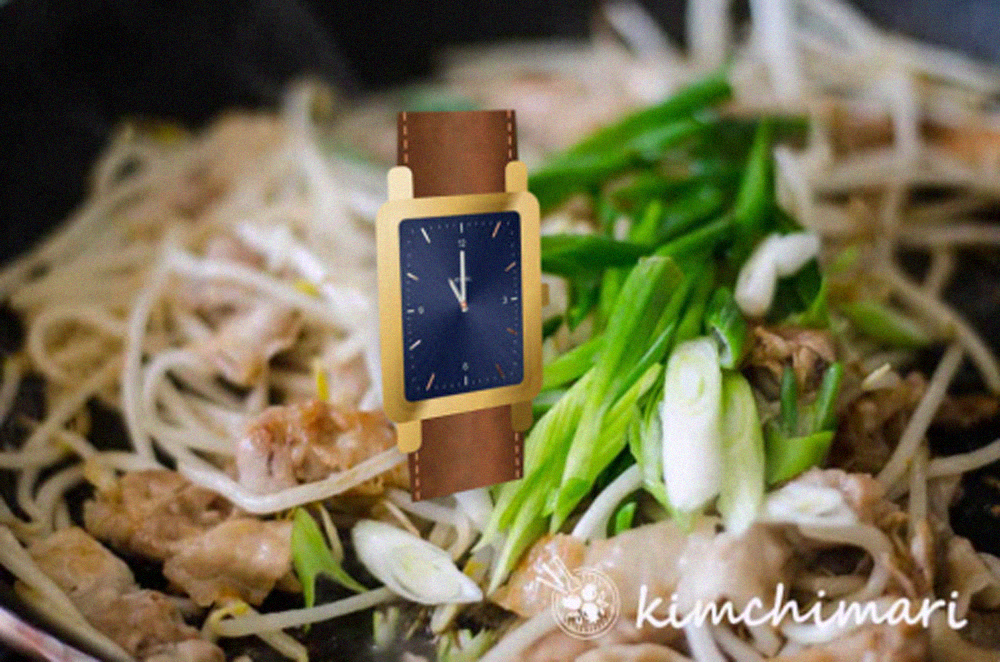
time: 11:00
